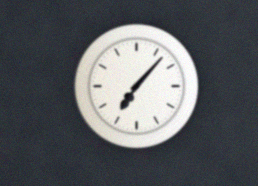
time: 7:07
